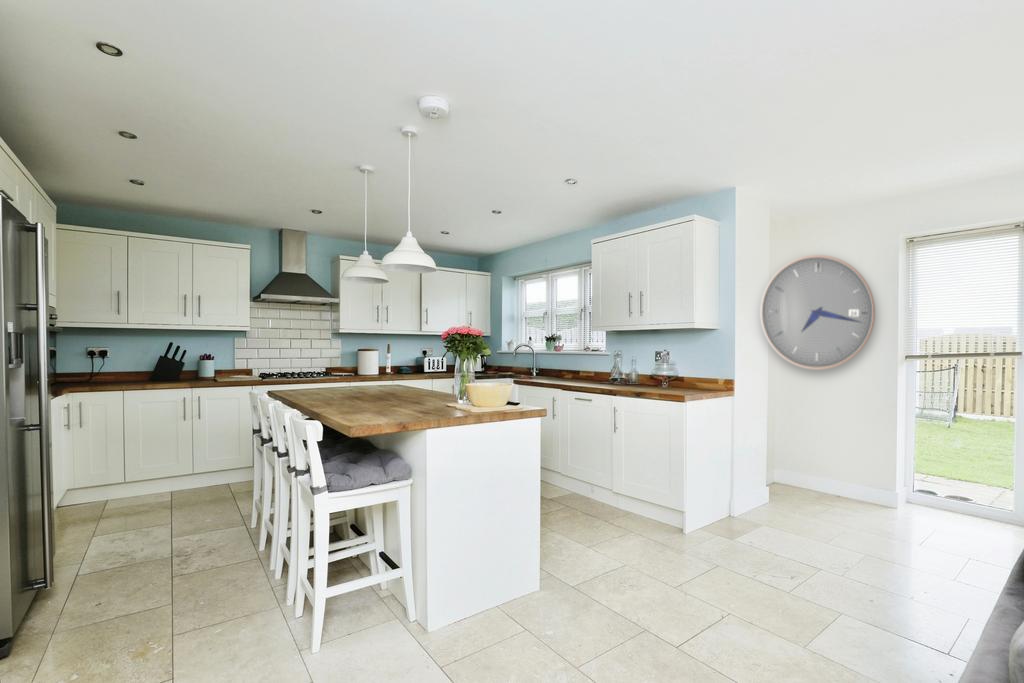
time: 7:17
